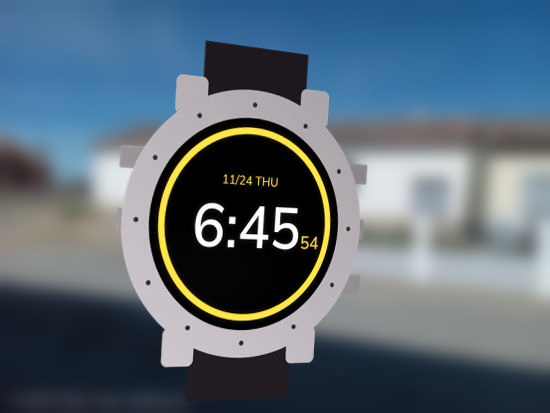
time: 6:45:54
